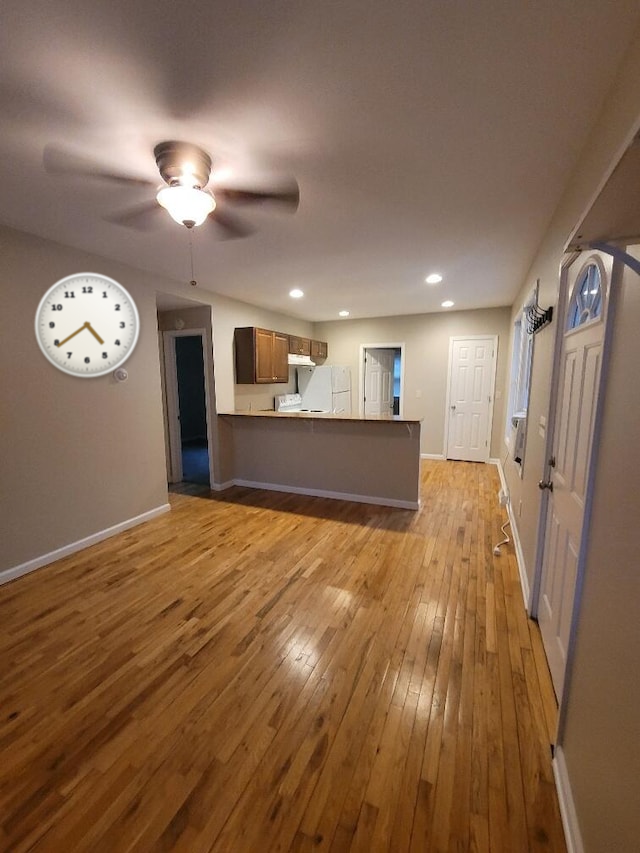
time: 4:39
